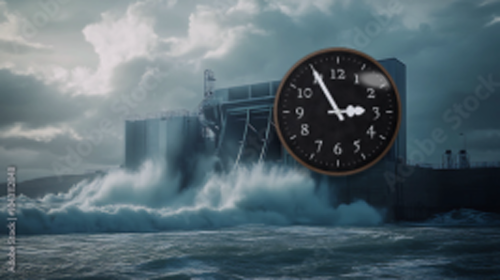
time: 2:55
